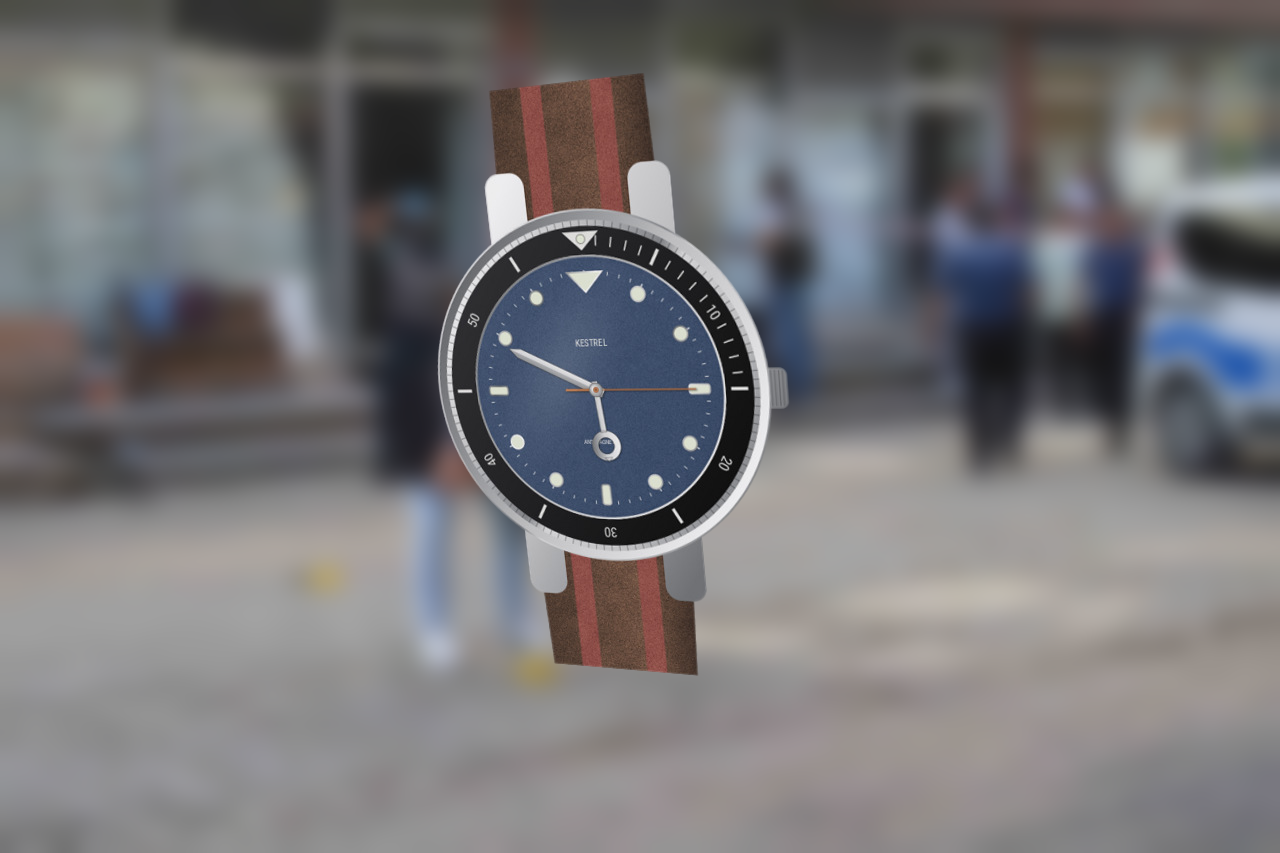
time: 5:49:15
